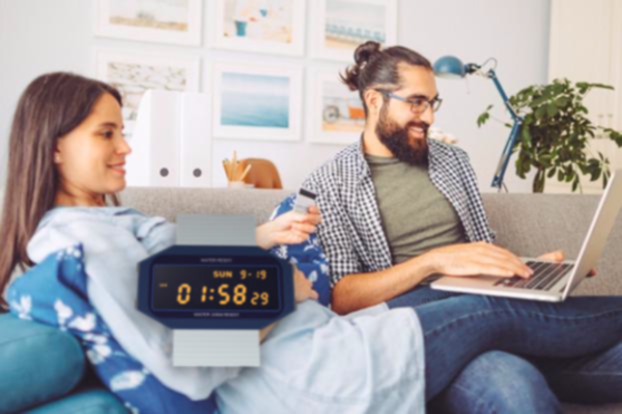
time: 1:58:29
